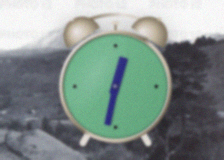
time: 12:32
